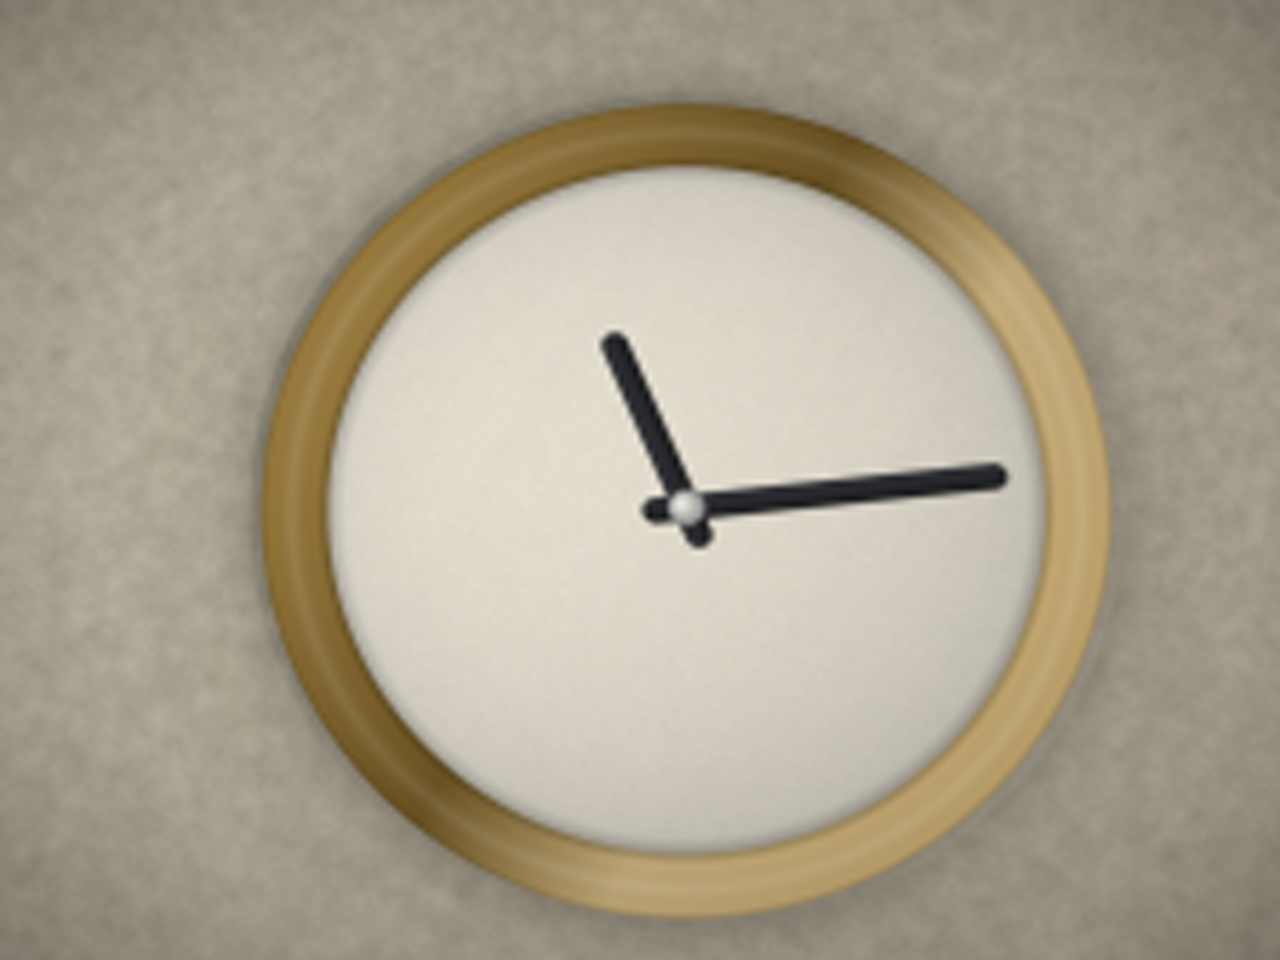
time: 11:14
